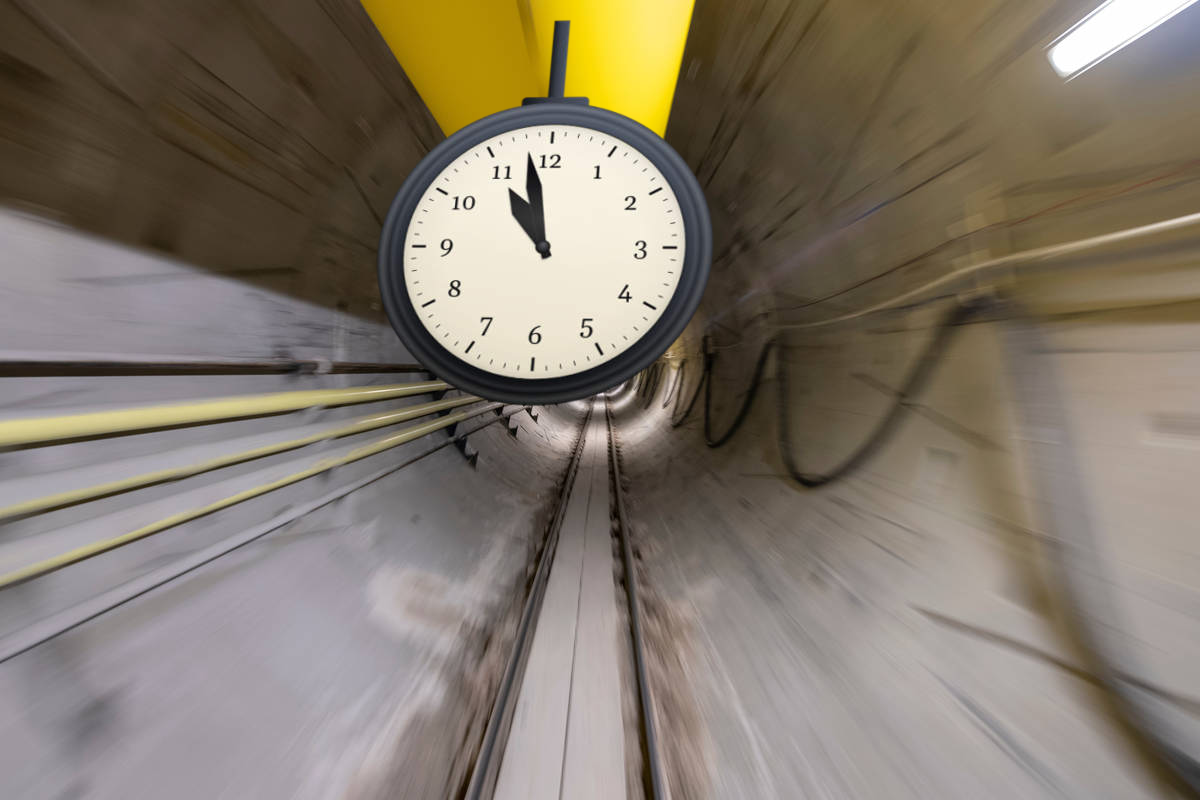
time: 10:58
